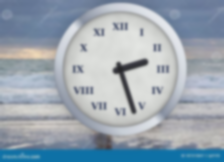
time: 2:27
